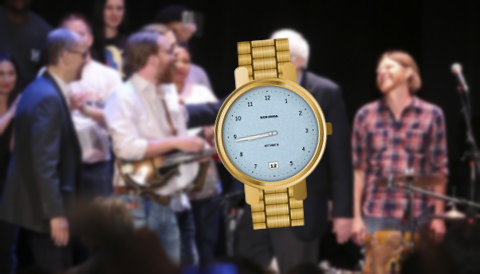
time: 8:44
